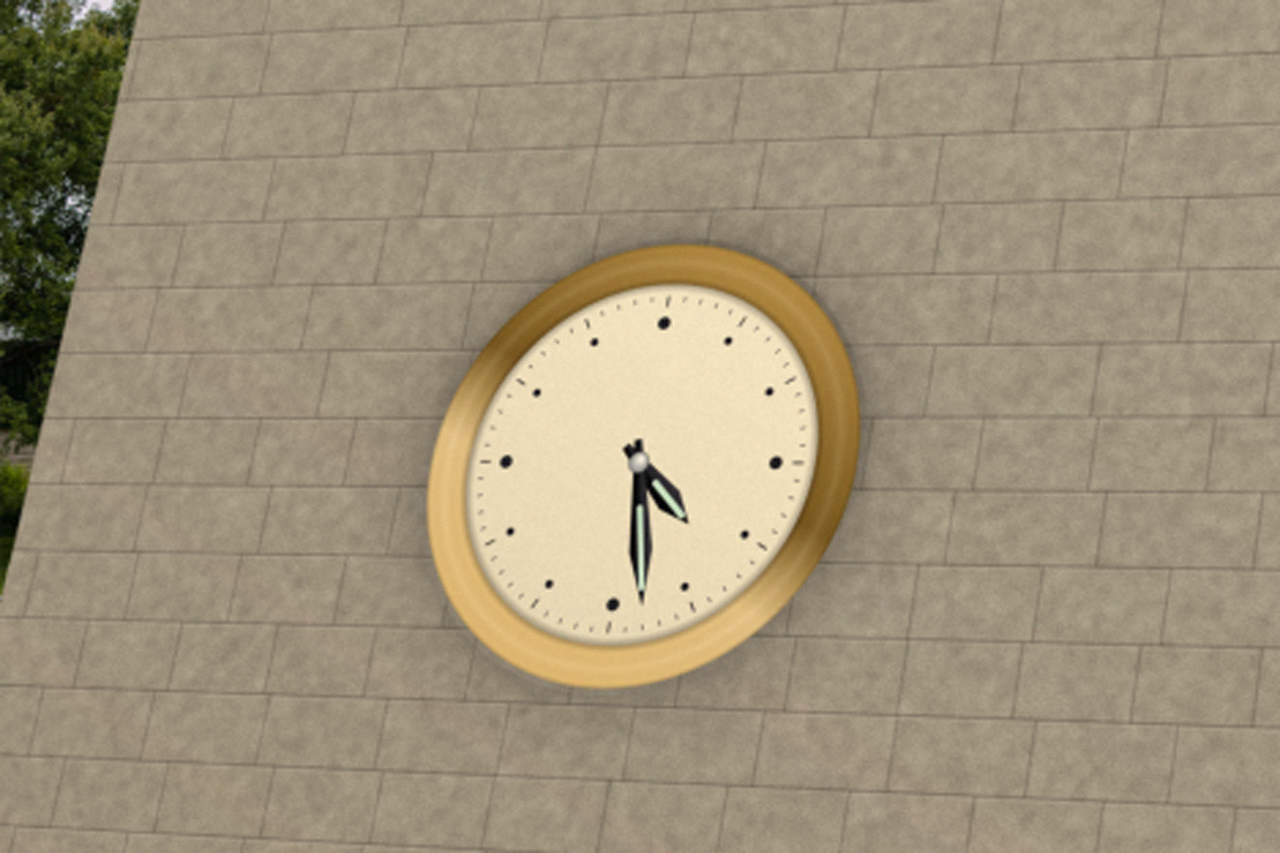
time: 4:28
